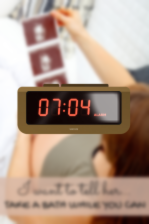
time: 7:04
